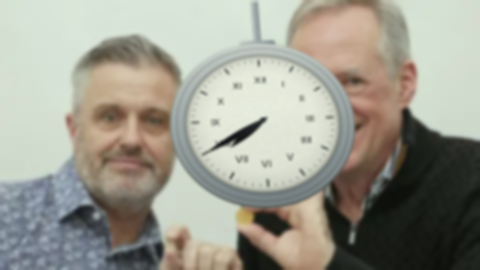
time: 7:40
